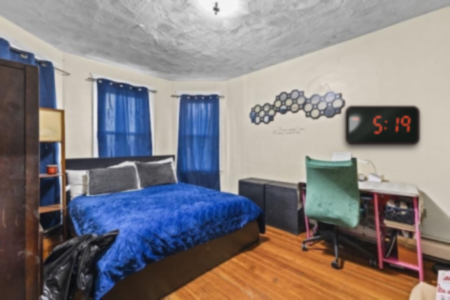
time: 5:19
